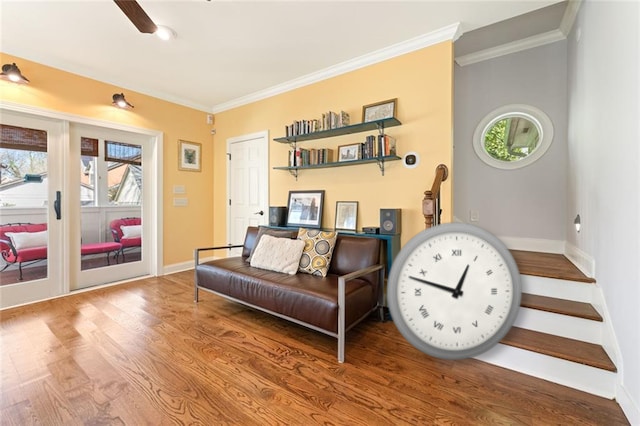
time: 12:48
